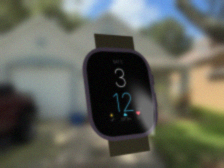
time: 3:12
